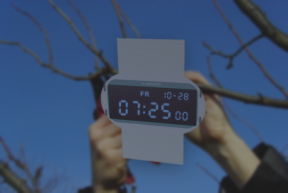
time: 7:25:00
